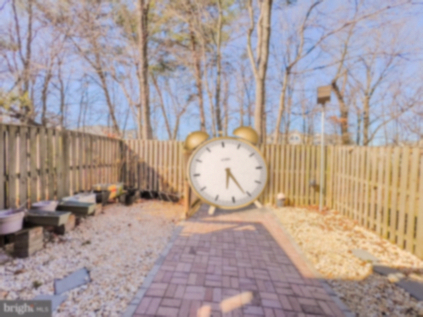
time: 6:26
